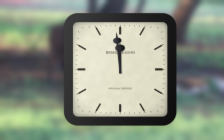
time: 11:59
